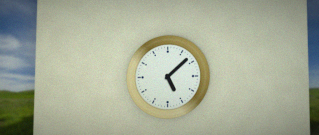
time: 5:08
